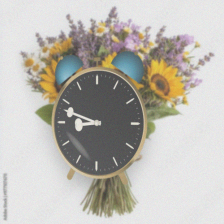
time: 8:48
